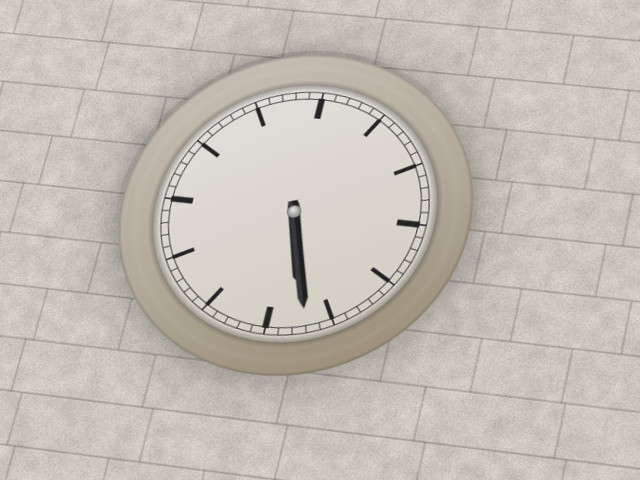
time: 5:27
